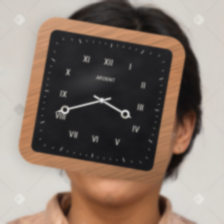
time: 3:41
